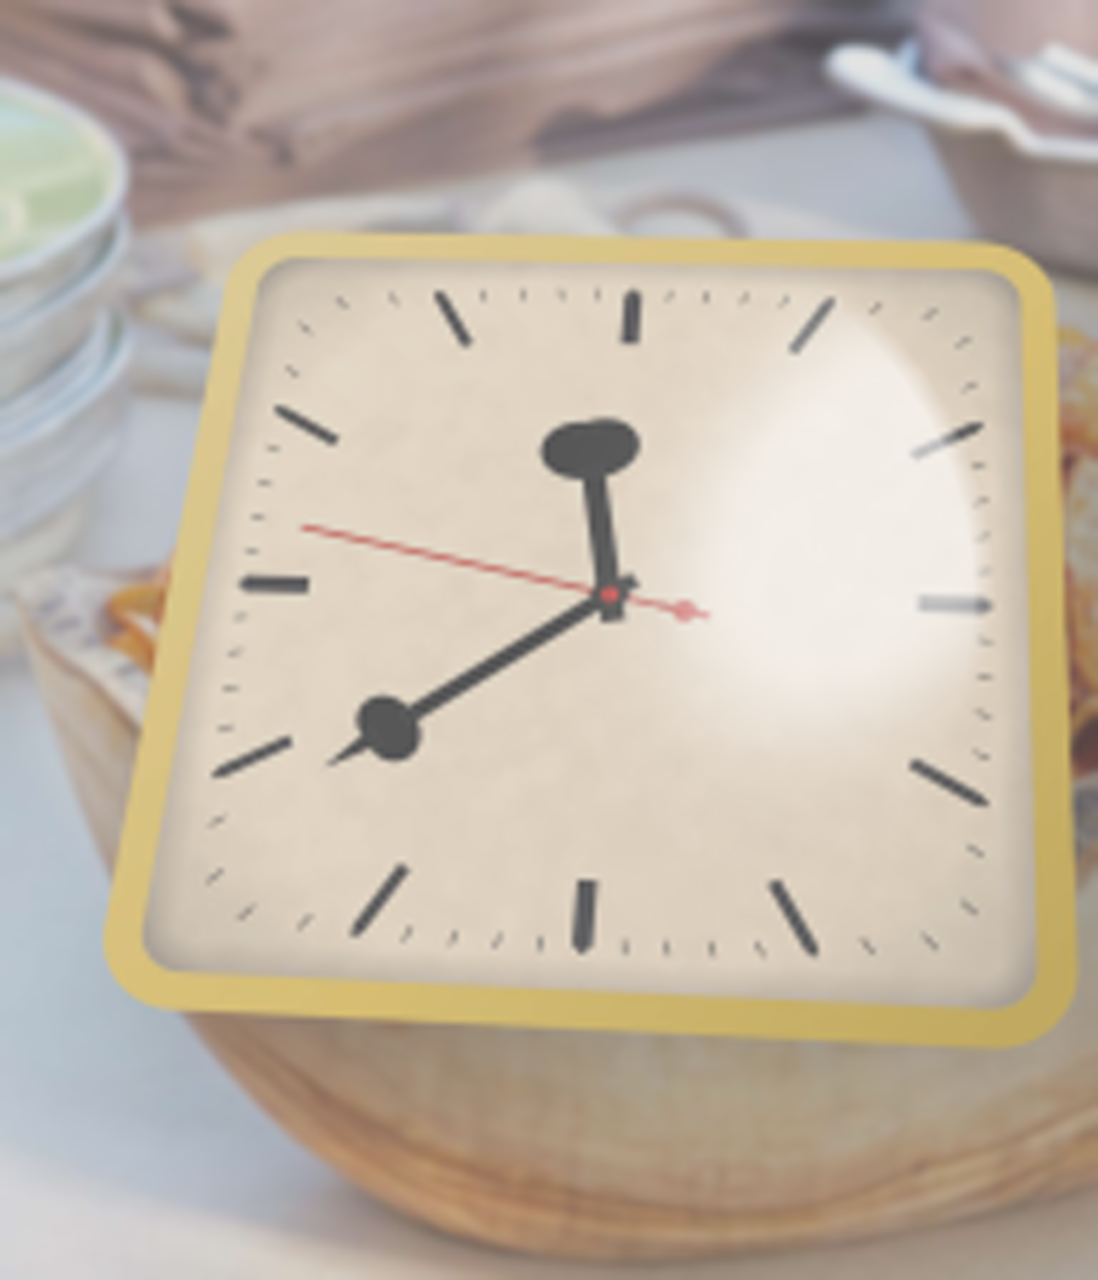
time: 11:38:47
